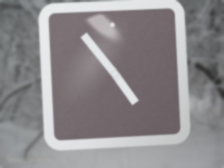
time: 4:54
